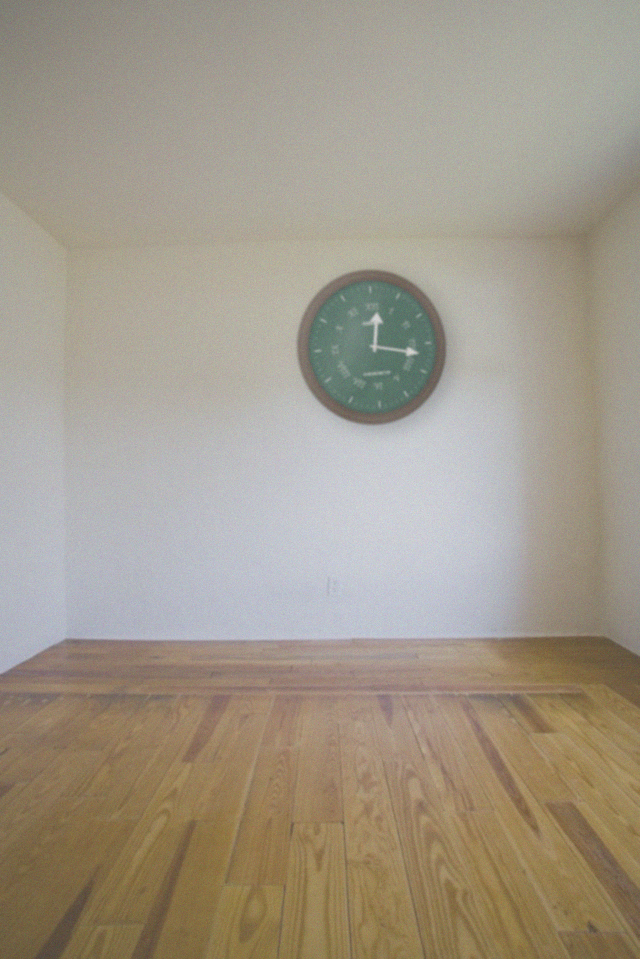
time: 12:17
